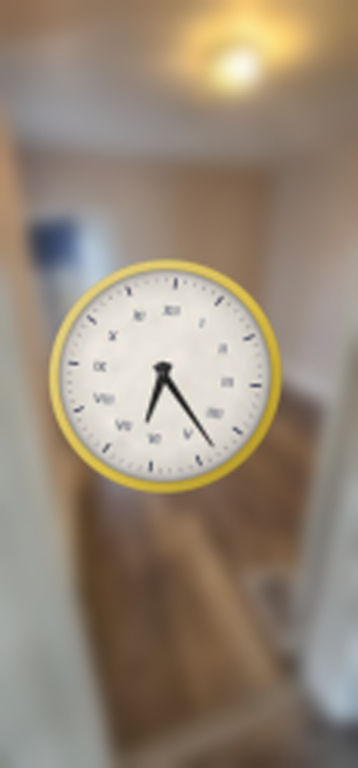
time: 6:23
